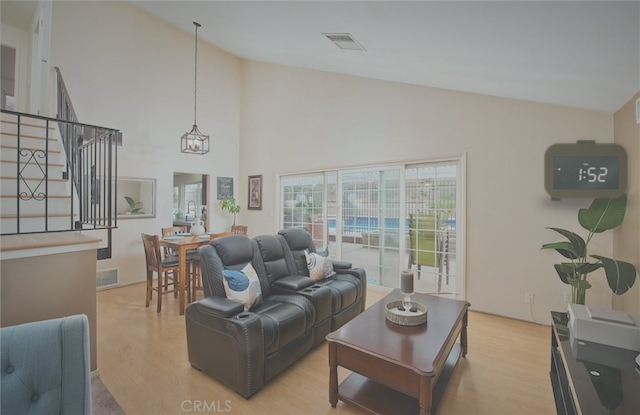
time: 1:52
